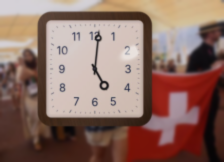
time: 5:01
